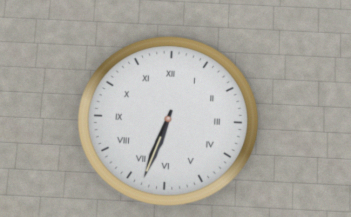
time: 6:33
